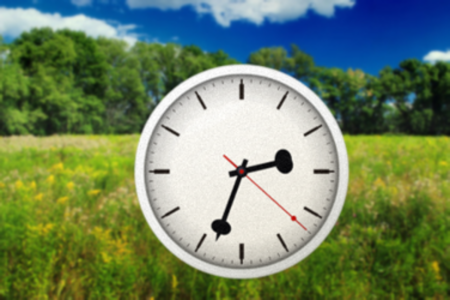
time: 2:33:22
